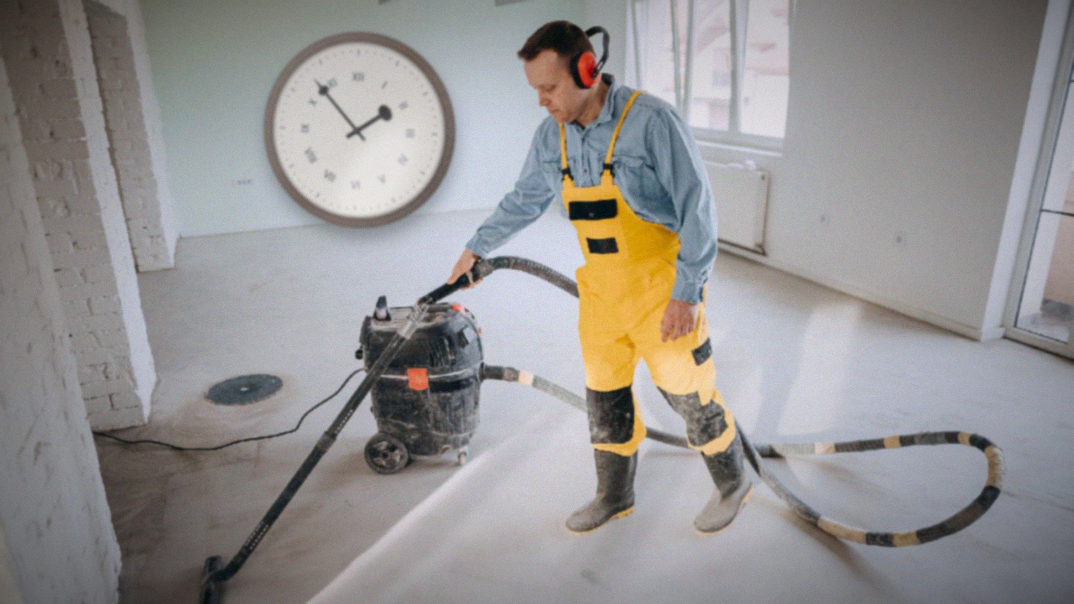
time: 1:53
